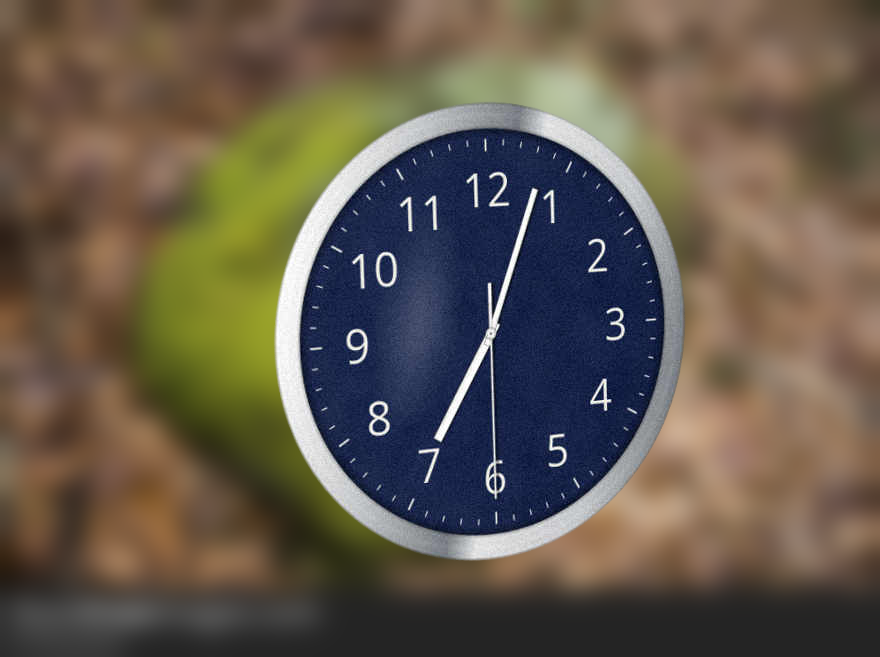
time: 7:03:30
